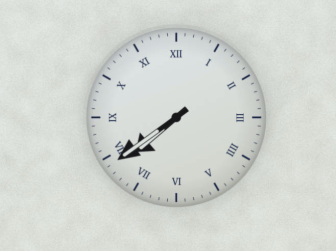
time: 7:39
